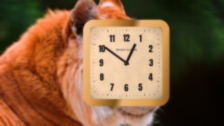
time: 12:51
